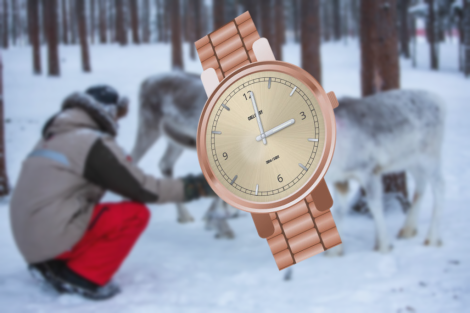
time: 3:01
